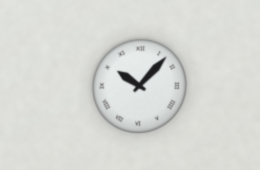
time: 10:07
